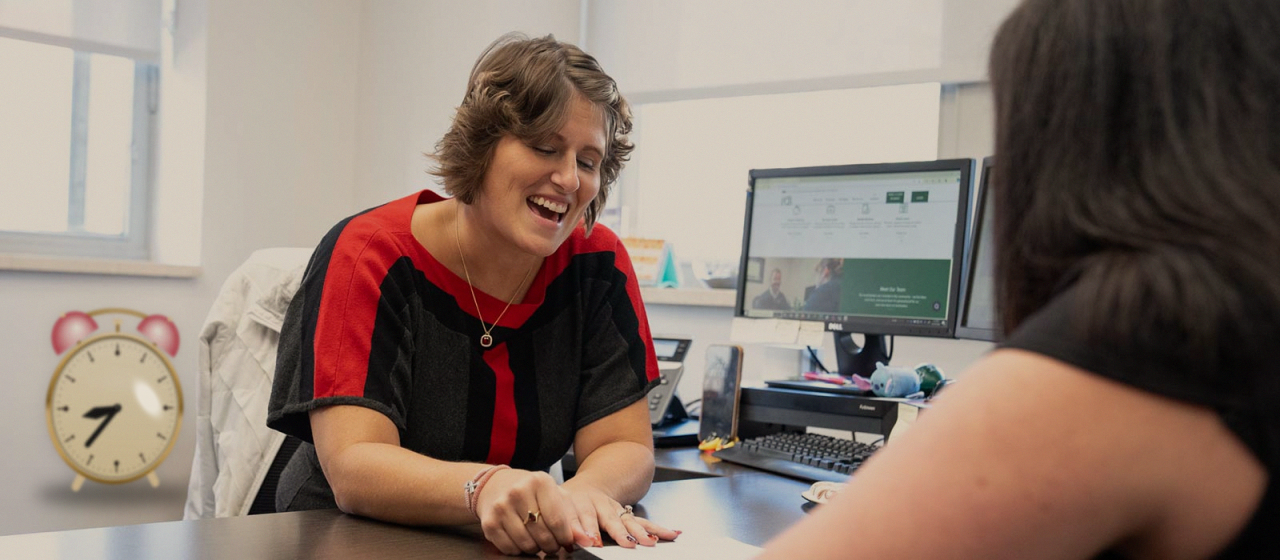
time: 8:37
